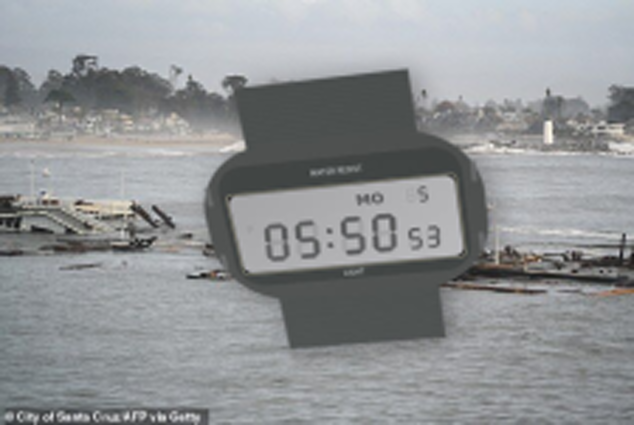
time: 5:50:53
